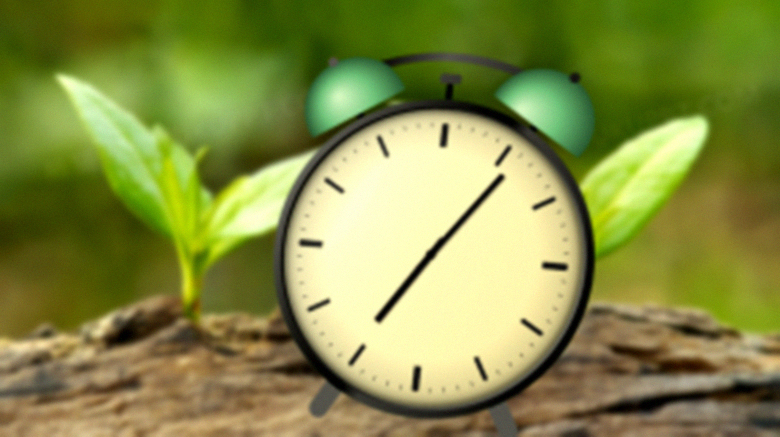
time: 7:06
